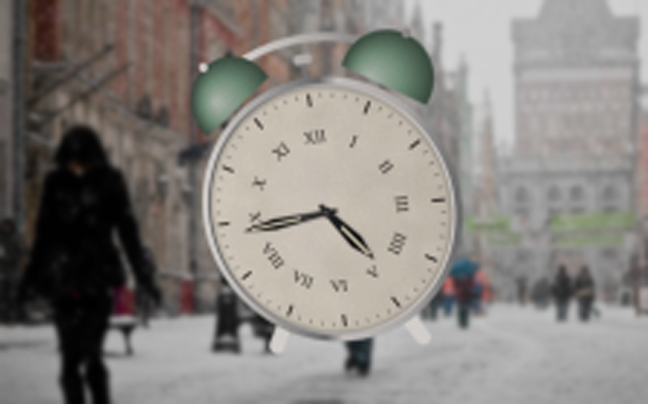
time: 4:44
